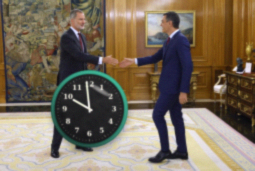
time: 9:59
